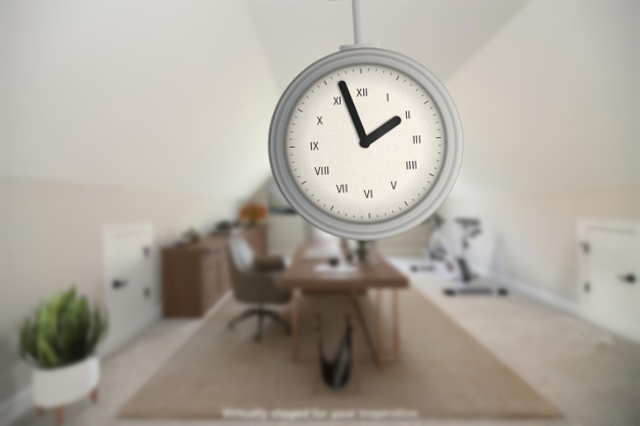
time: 1:57
